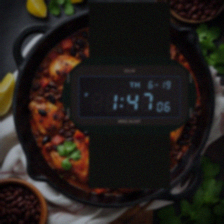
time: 1:47
